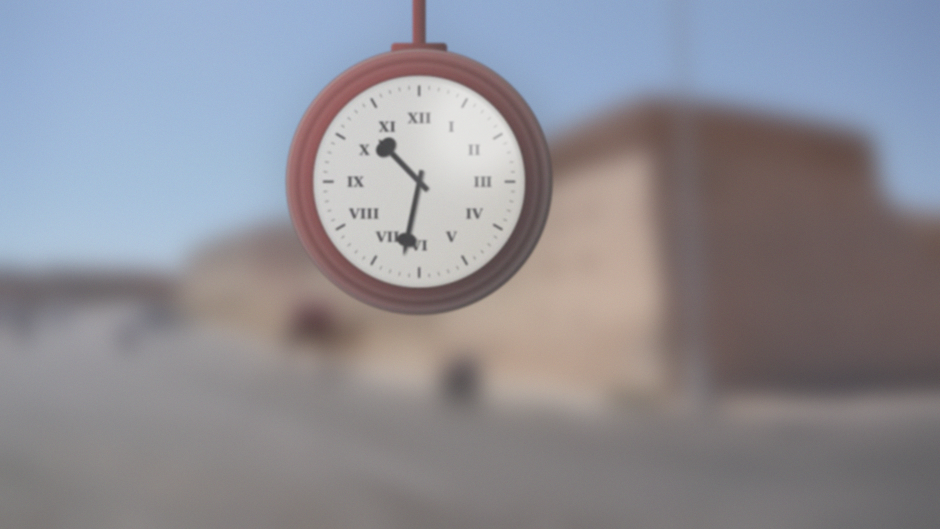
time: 10:32
